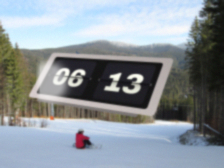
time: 6:13
